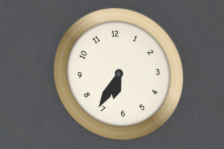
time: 6:36
